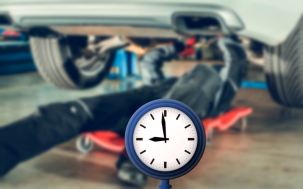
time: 8:59
